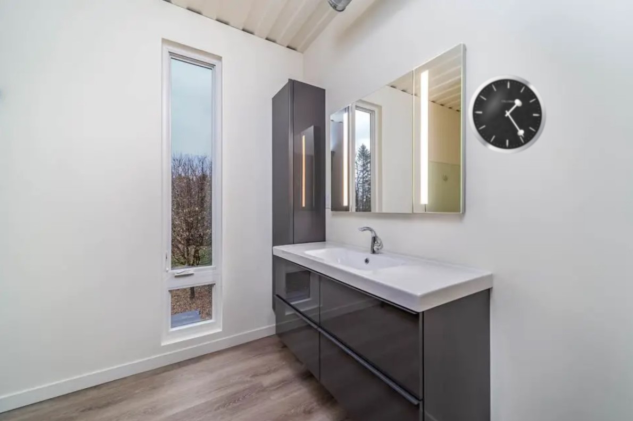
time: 1:24
